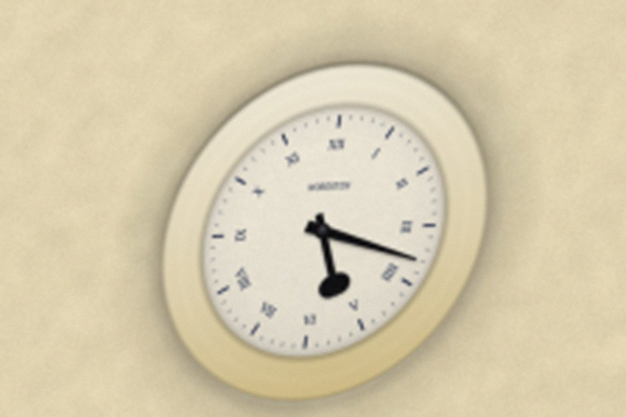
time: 5:18
